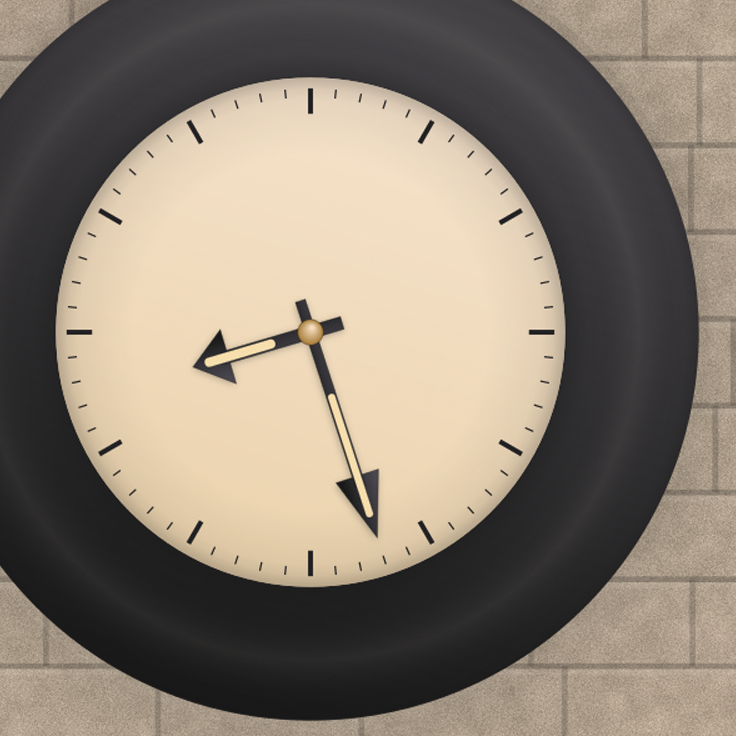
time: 8:27
